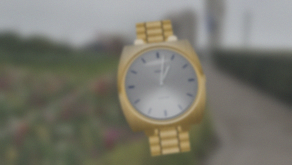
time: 1:02
